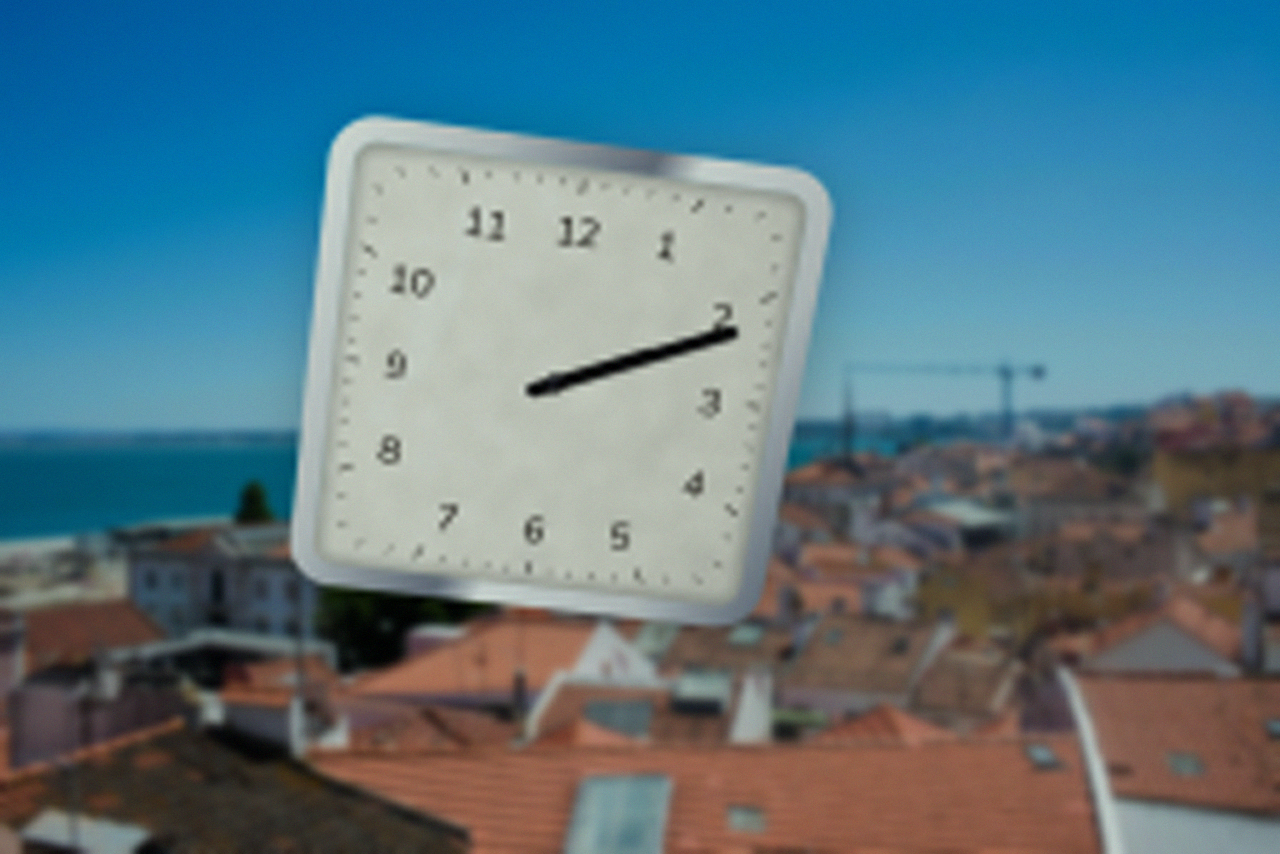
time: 2:11
